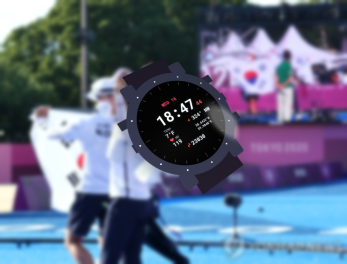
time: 18:47
